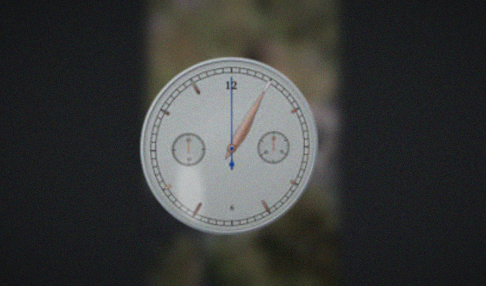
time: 1:05
